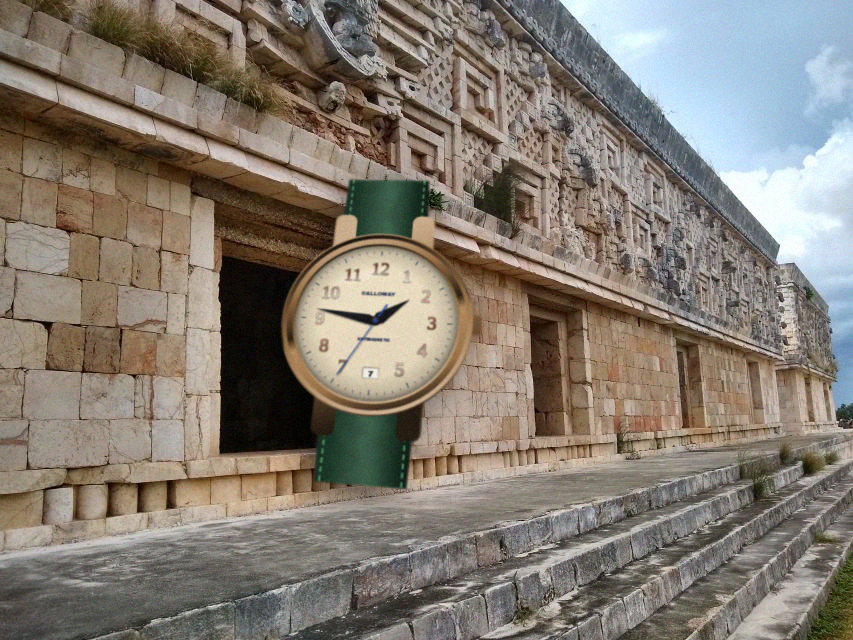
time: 1:46:35
